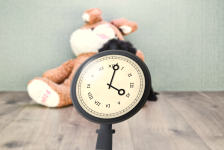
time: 4:02
